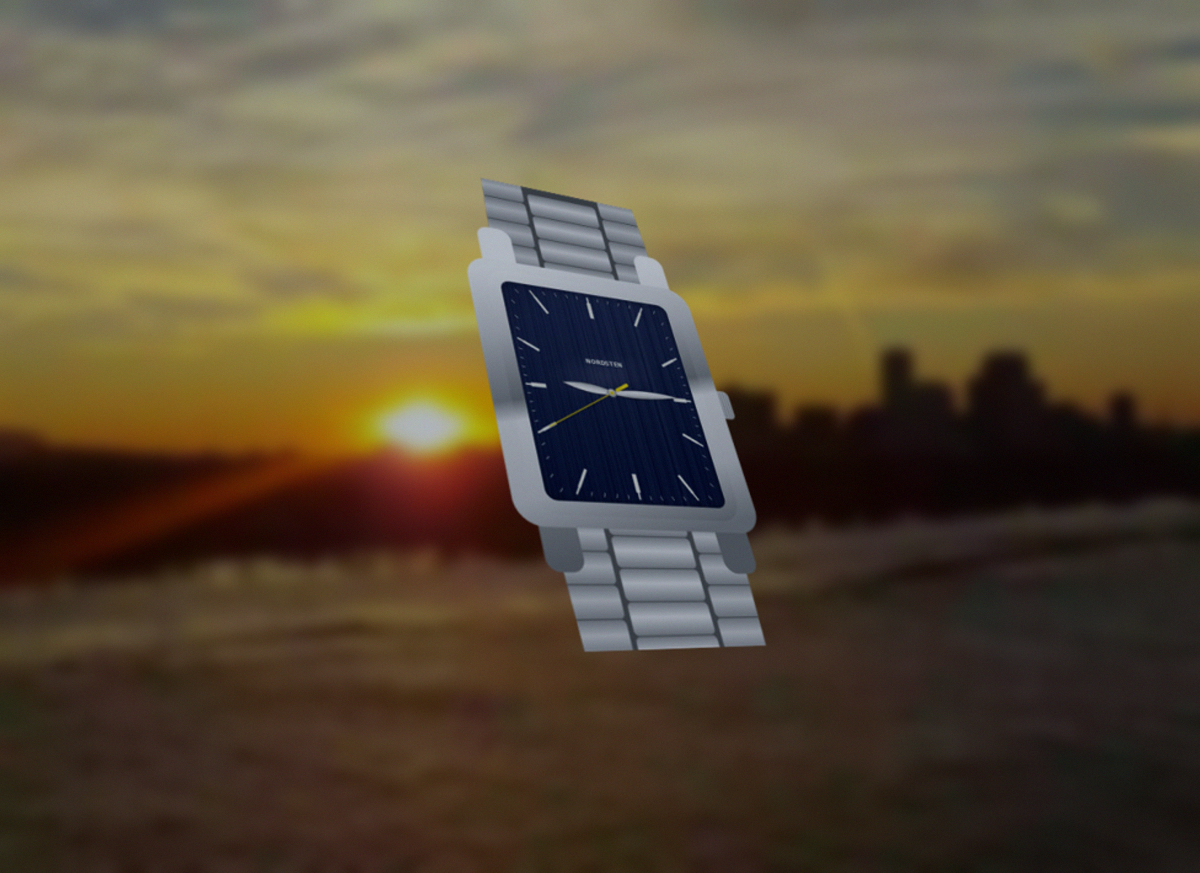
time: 9:14:40
